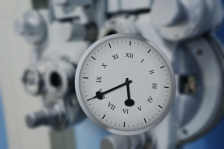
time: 5:40
